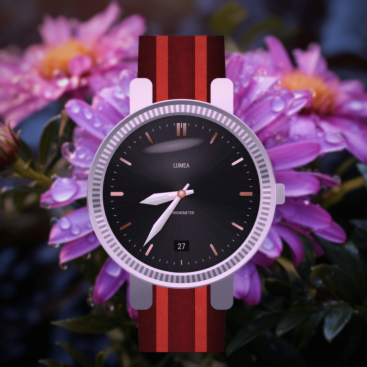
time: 8:36
